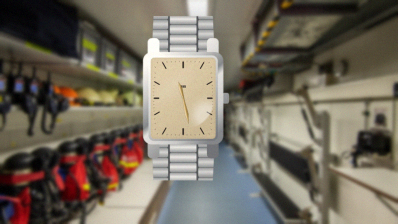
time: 11:28
